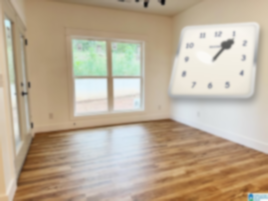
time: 1:06
